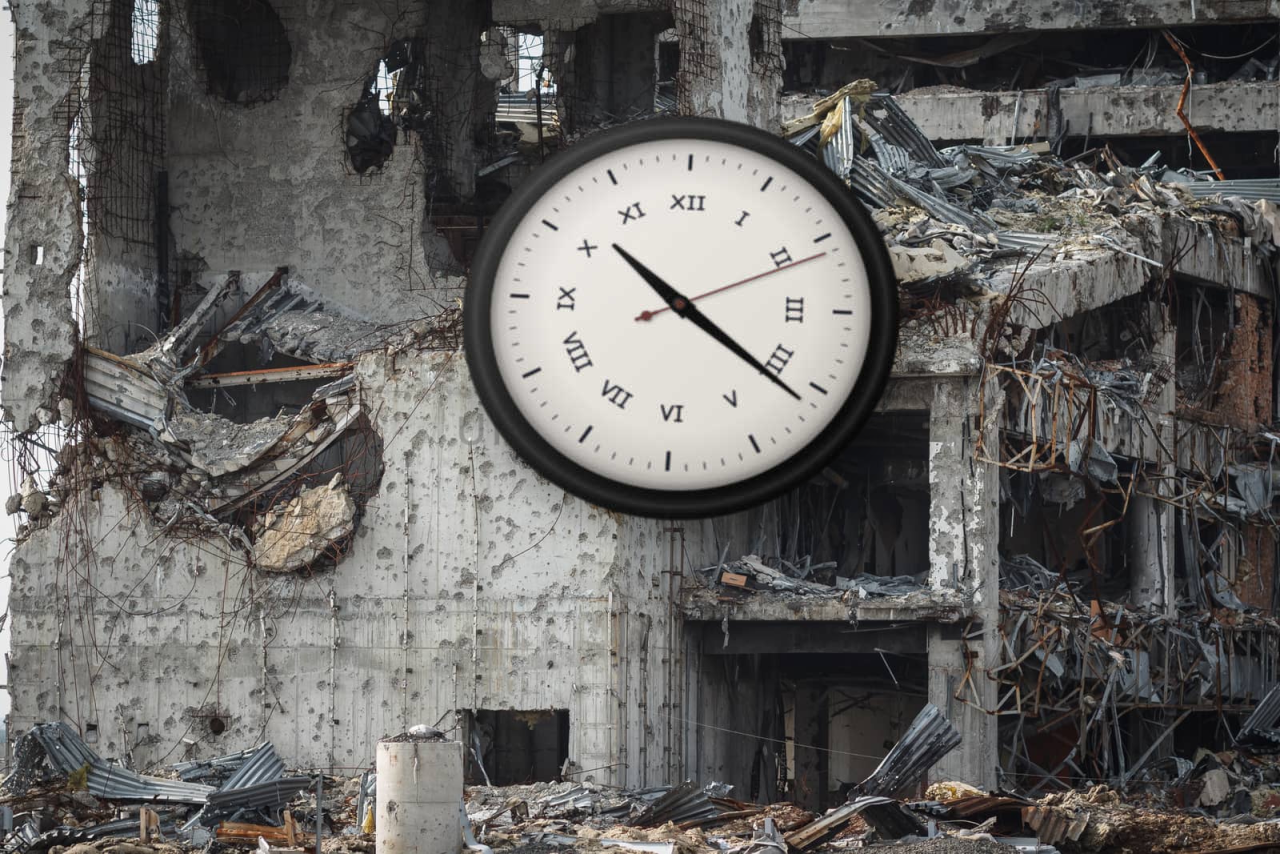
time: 10:21:11
